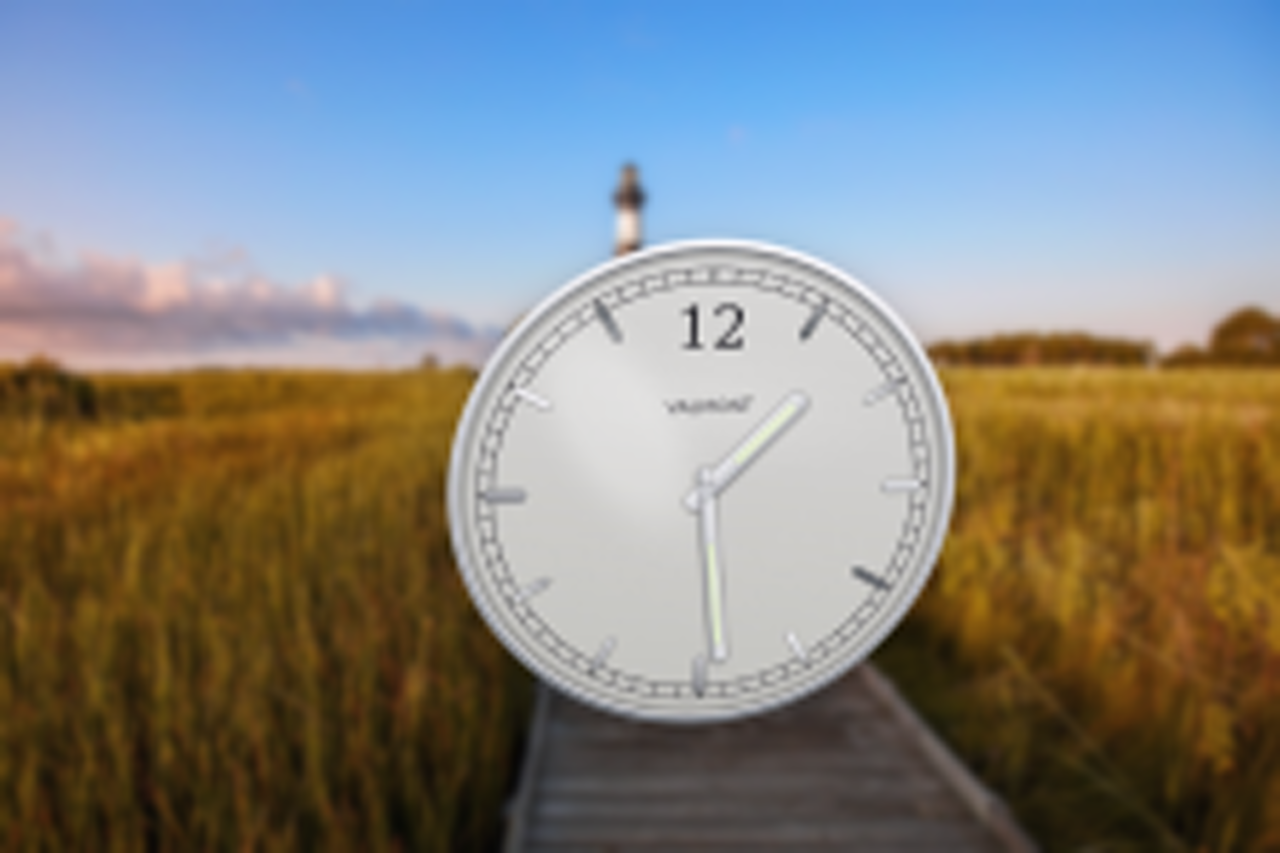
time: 1:29
